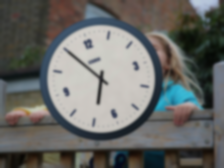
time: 6:55
